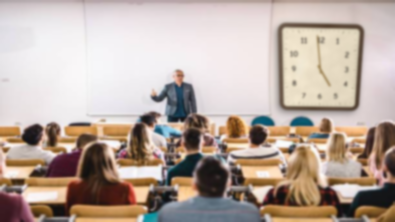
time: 4:59
